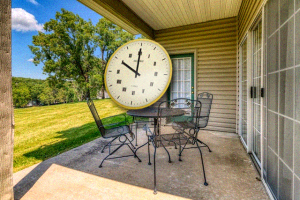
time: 10:00
